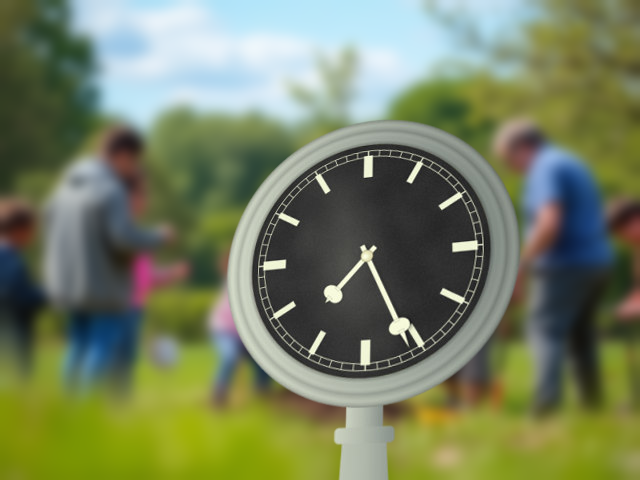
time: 7:26
